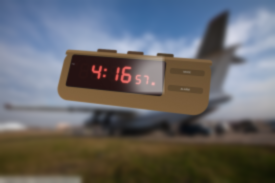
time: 4:16:57
